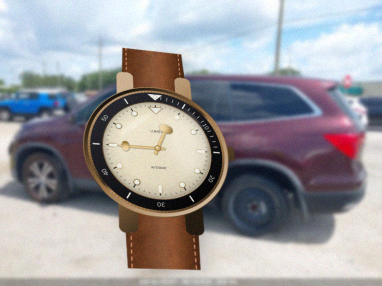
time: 12:45
